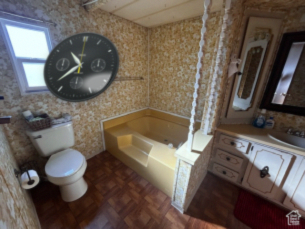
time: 10:38
